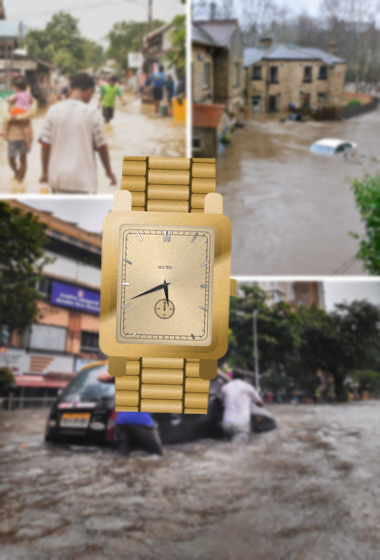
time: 5:41
